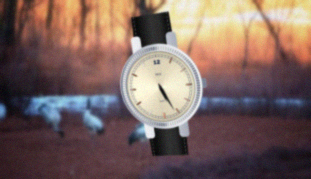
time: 5:26
